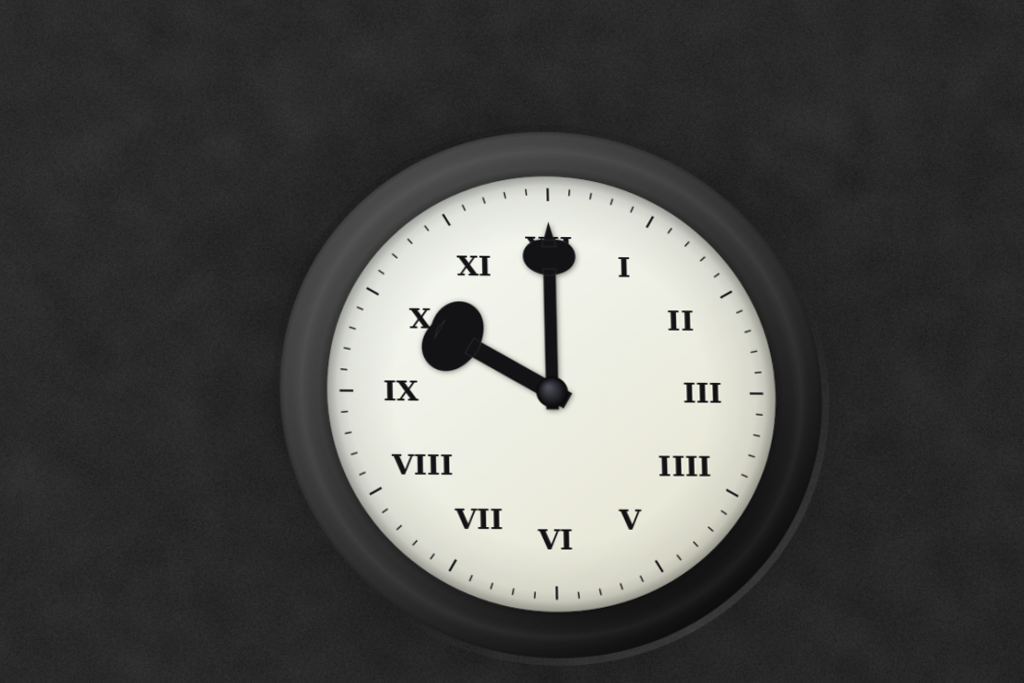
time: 10:00
